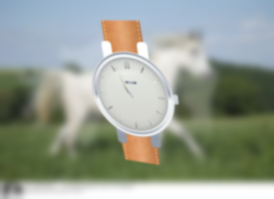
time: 10:56
